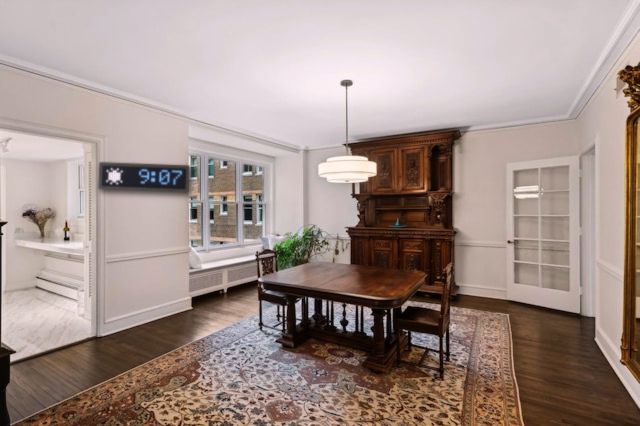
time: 9:07
